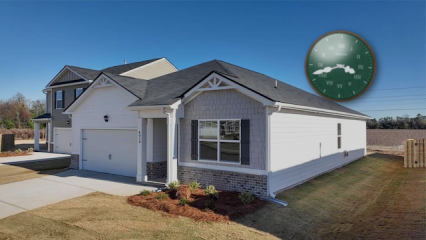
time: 3:42
